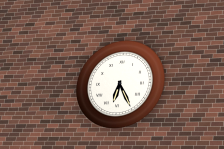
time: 6:25
